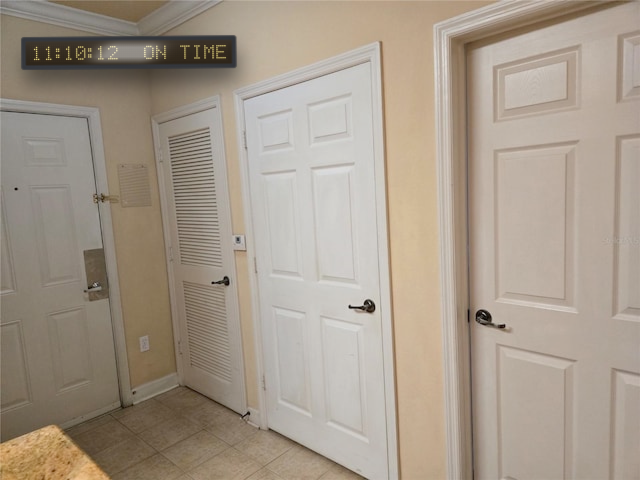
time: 11:10:12
